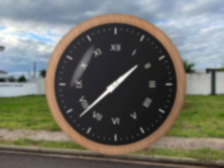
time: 1:38
